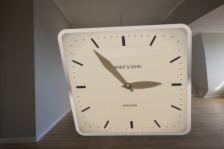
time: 2:54
